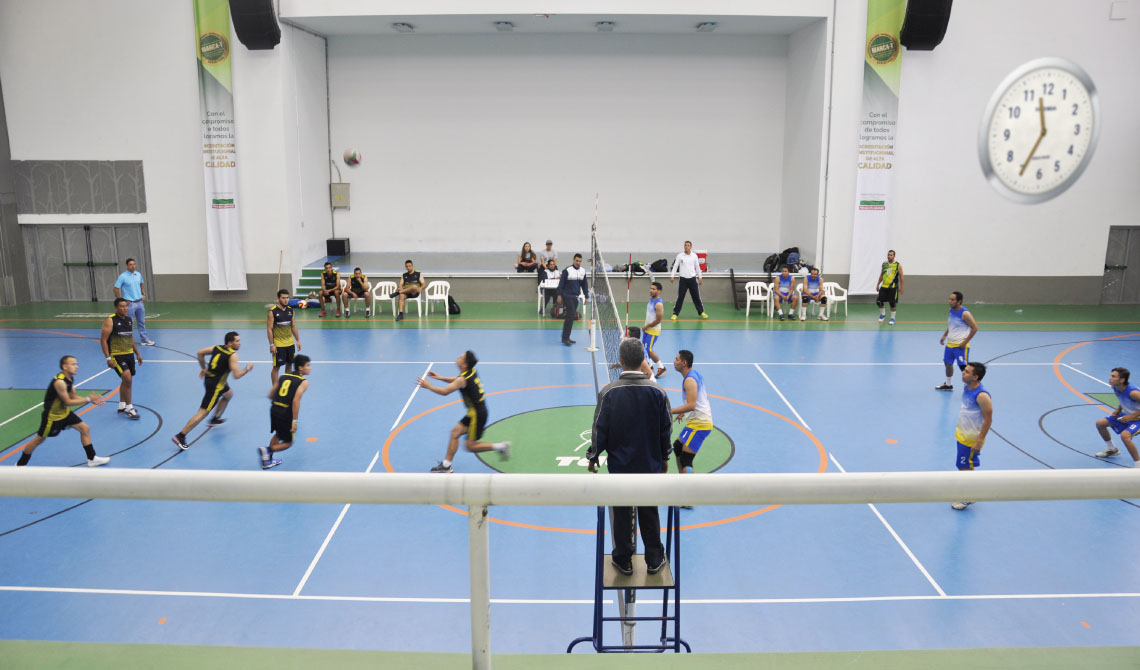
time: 11:35
